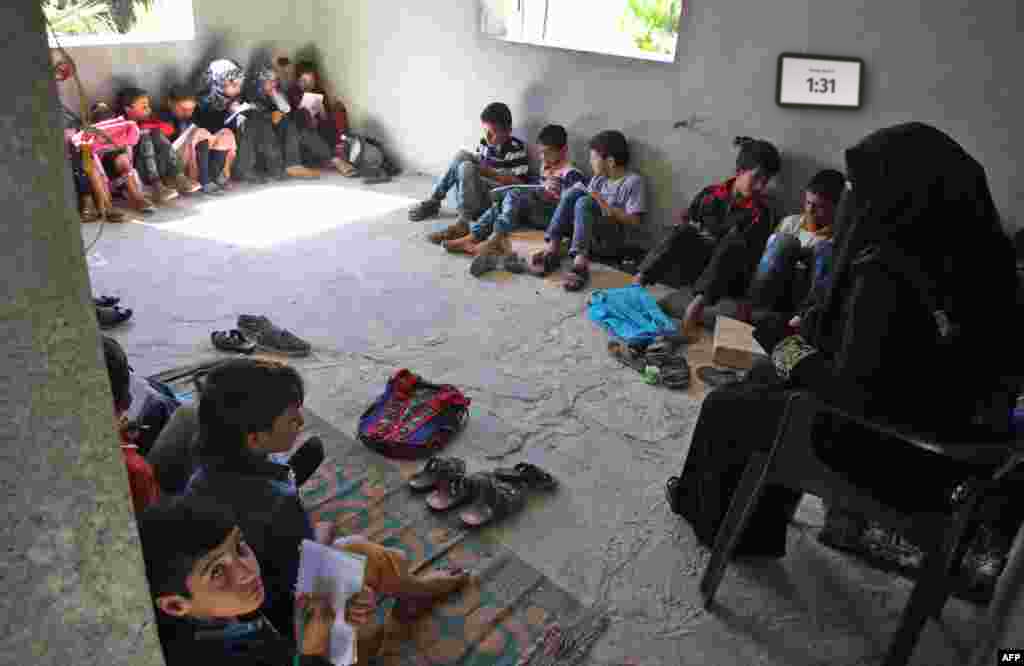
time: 1:31
